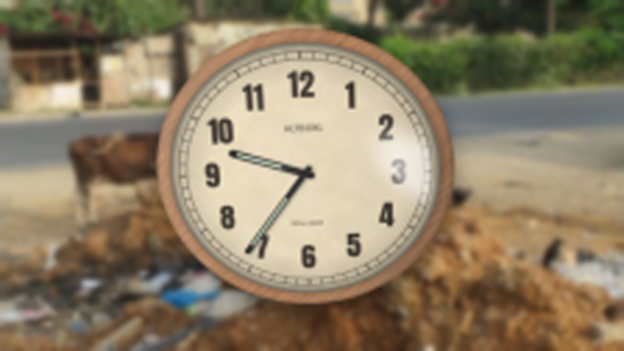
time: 9:36
